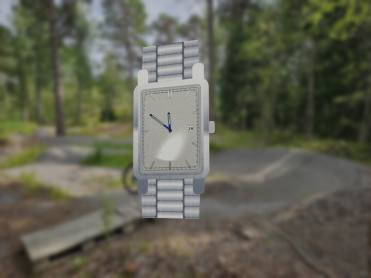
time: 11:51
